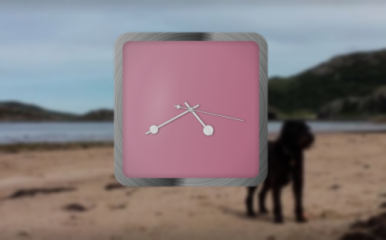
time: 4:40:17
